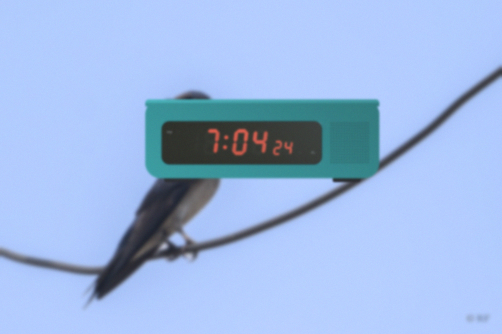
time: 7:04:24
